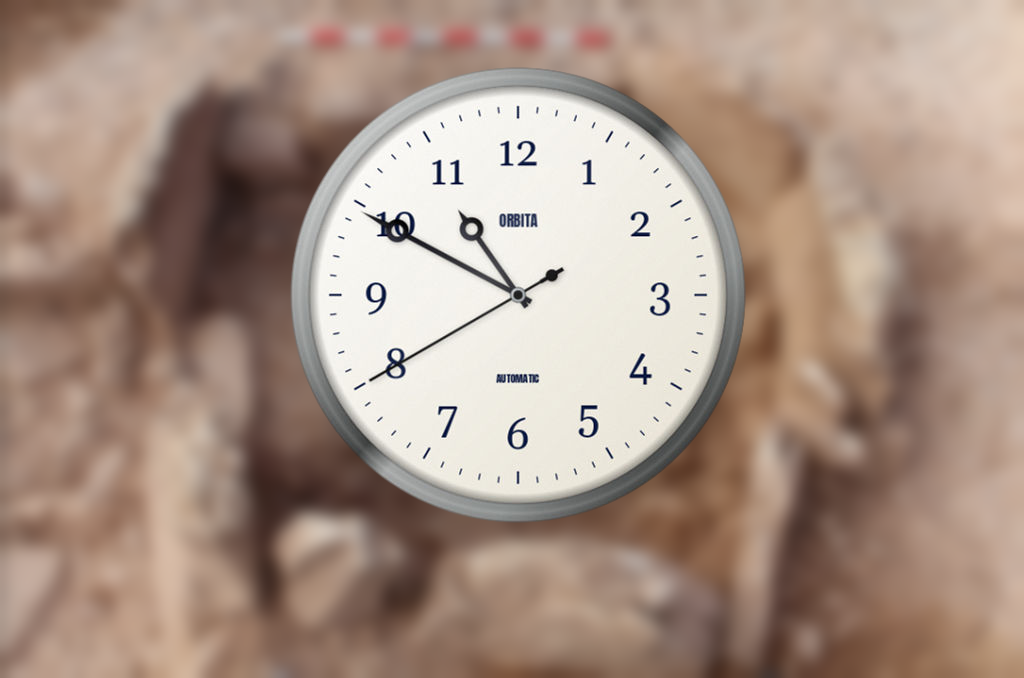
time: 10:49:40
